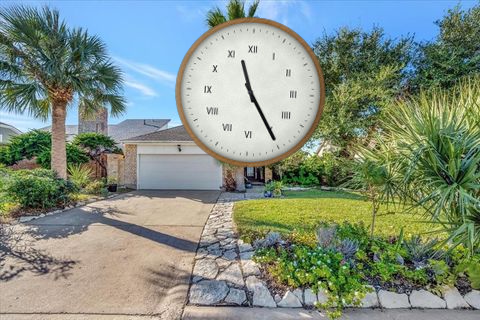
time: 11:25
